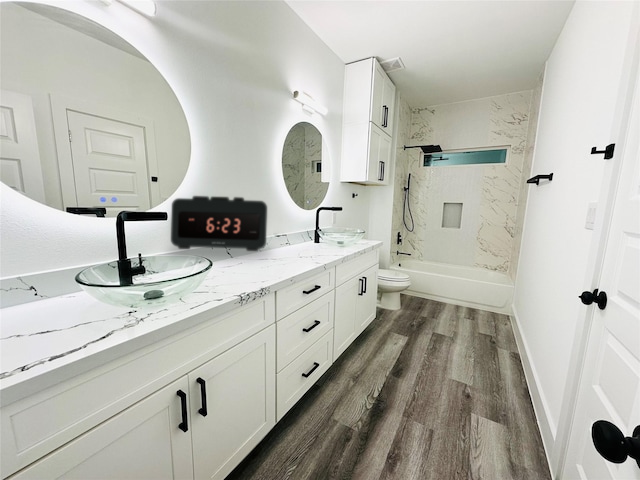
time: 6:23
